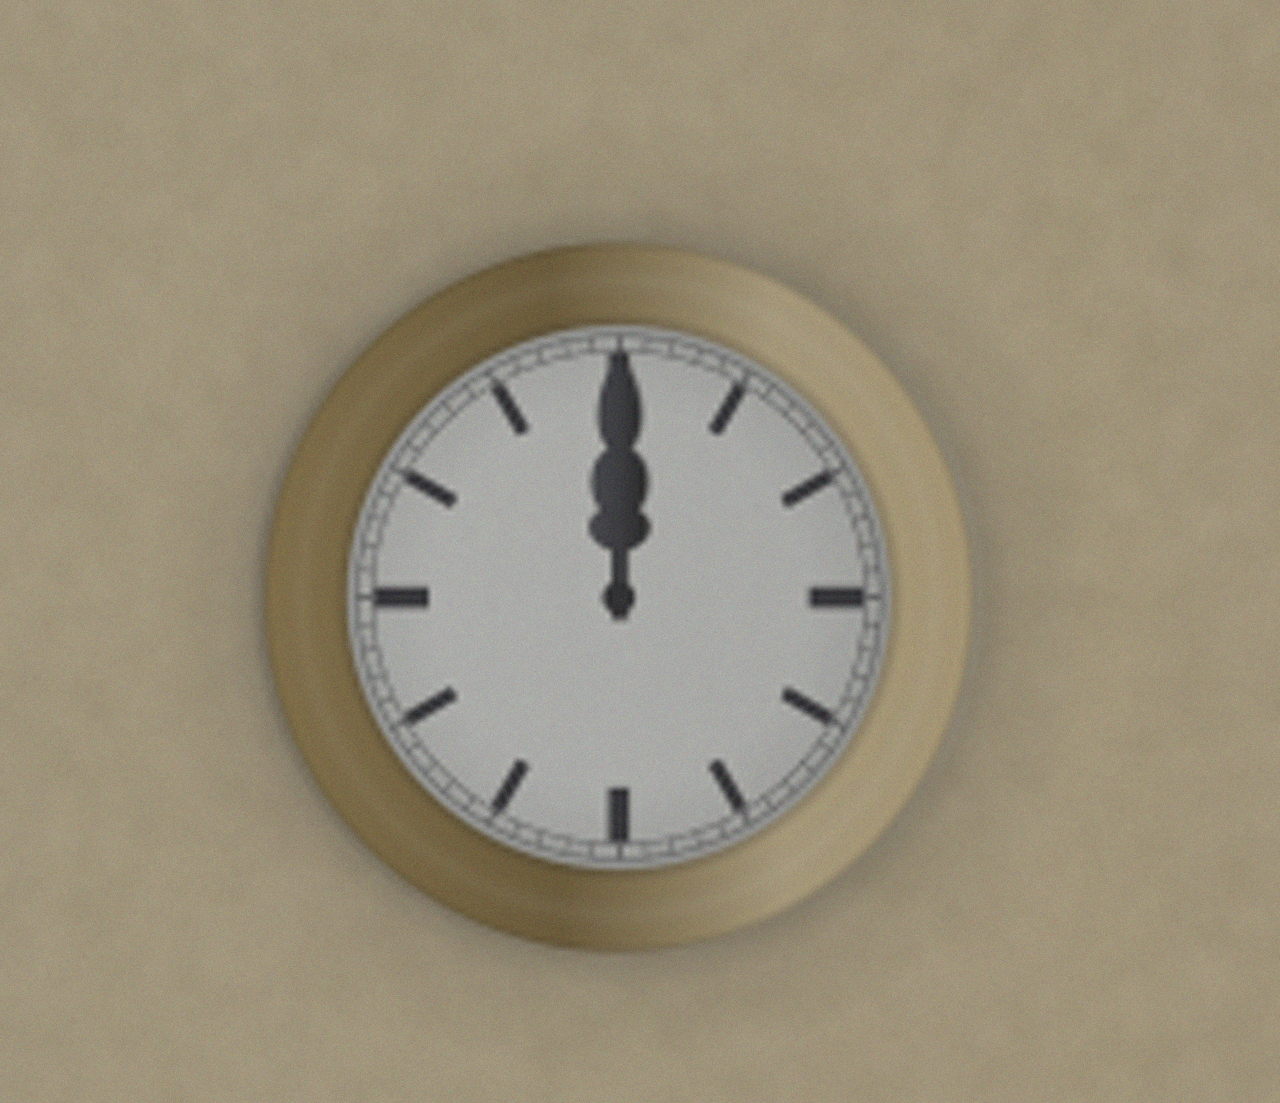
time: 12:00
